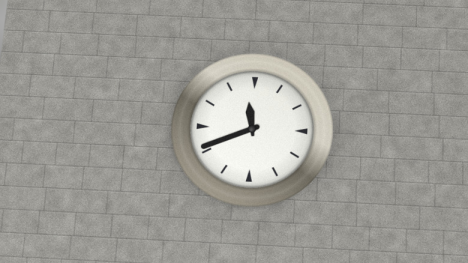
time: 11:41
